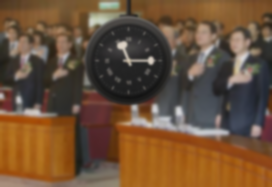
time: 11:15
